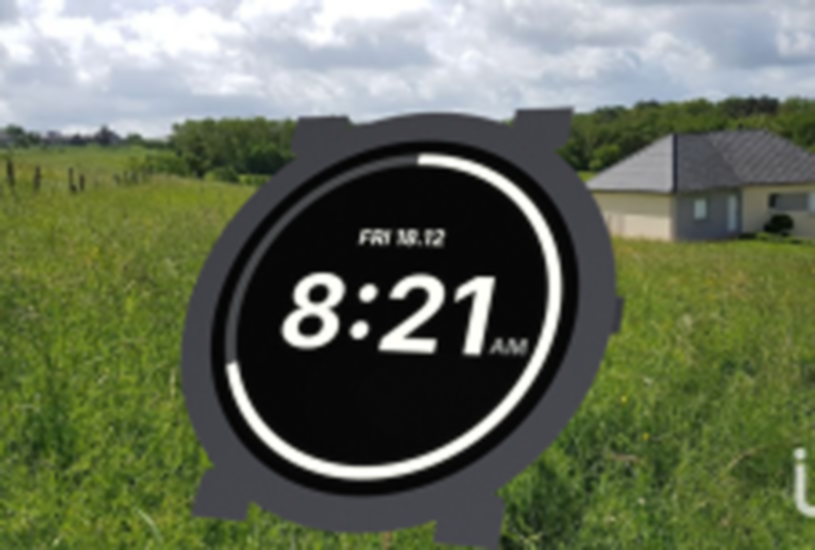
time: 8:21
